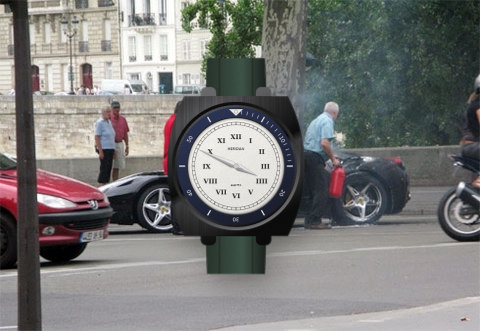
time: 3:49
